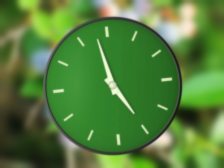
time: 4:58
